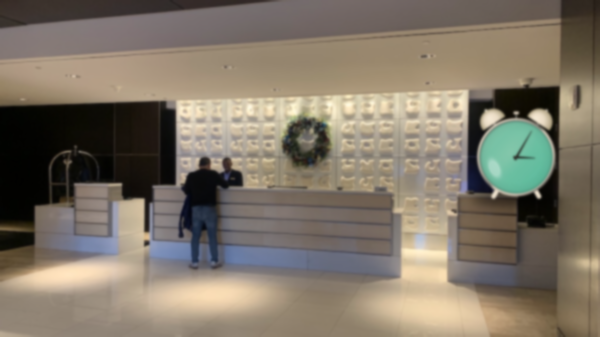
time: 3:05
